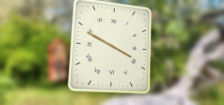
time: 3:49
